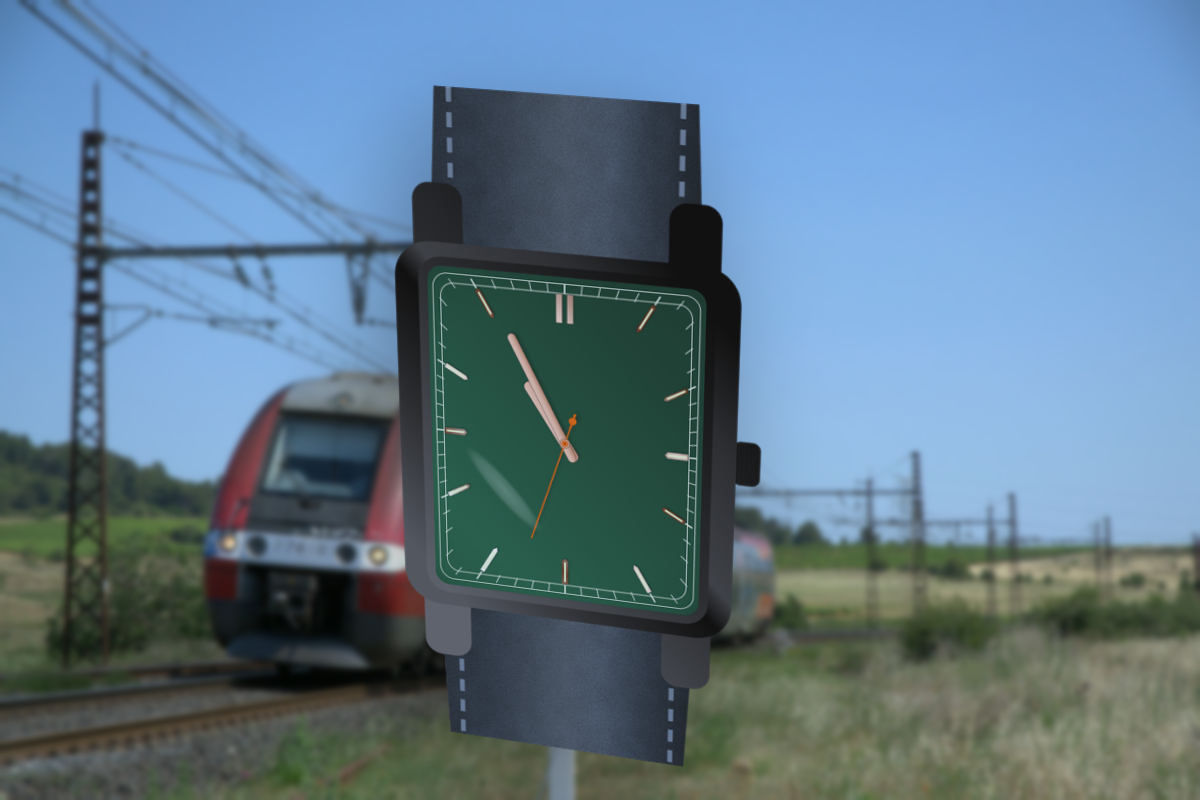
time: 10:55:33
